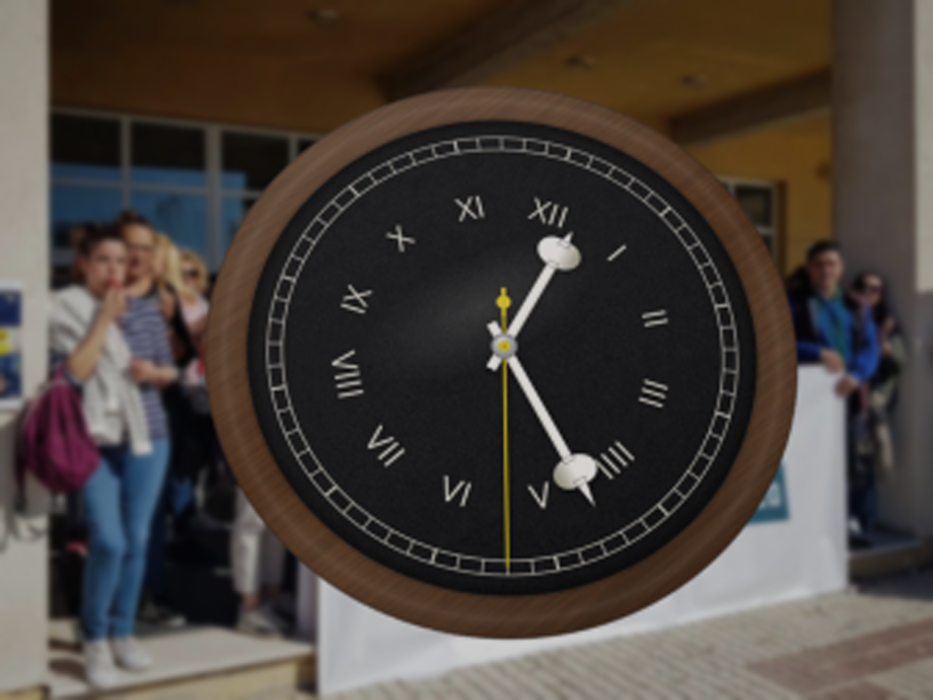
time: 12:22:27
